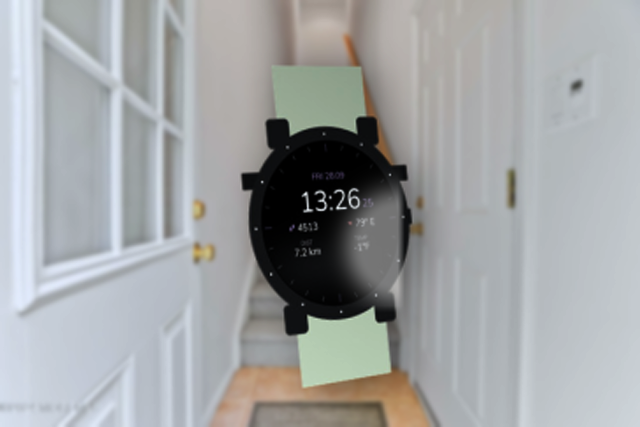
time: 13:26
